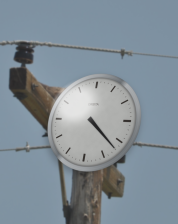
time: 4:22
